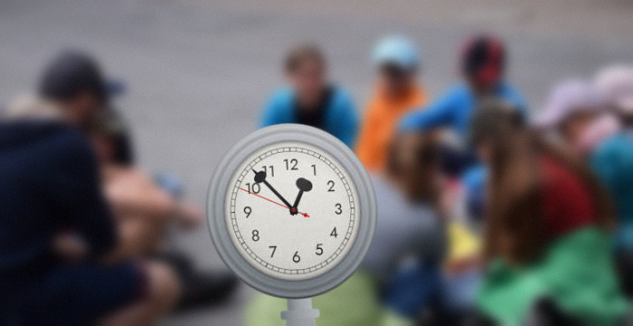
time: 12:52:49
